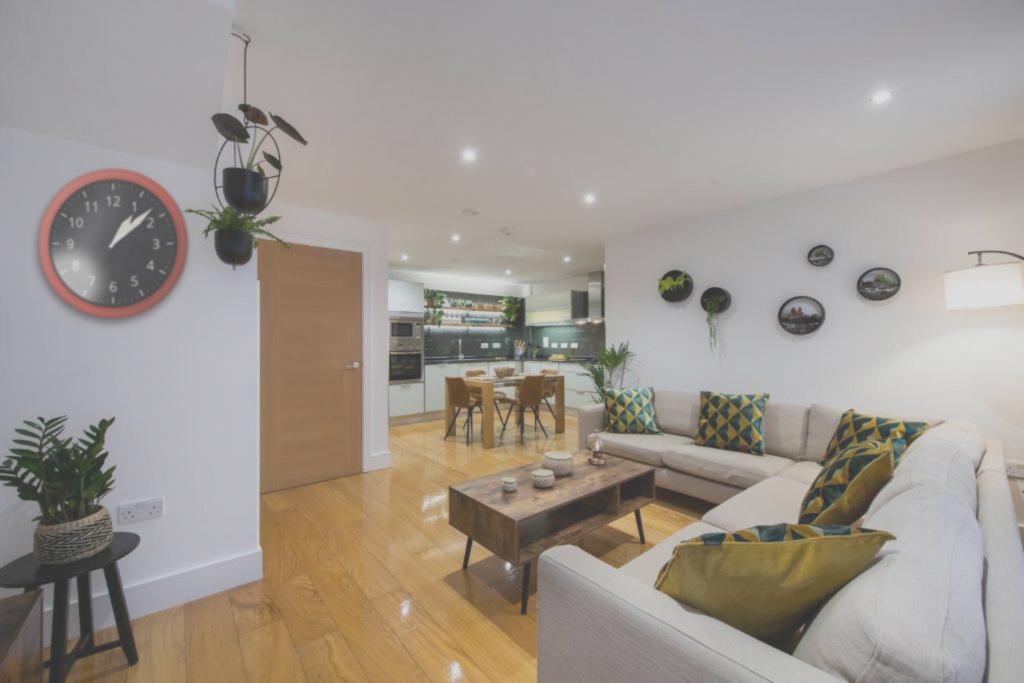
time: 1:08
